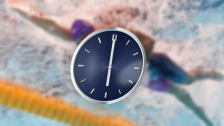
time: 6:00
